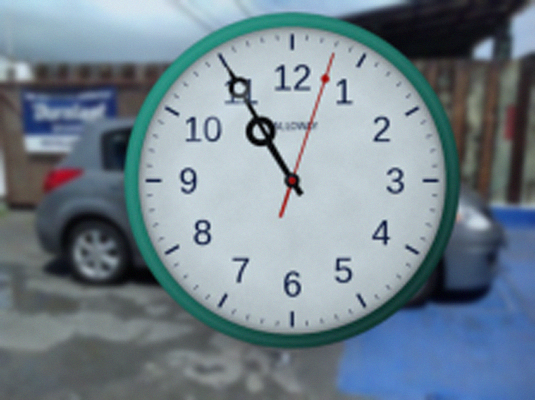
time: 10:55:03
